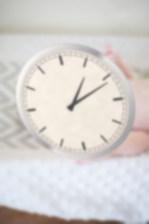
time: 1:11
